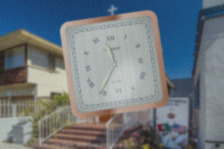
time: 11:36
